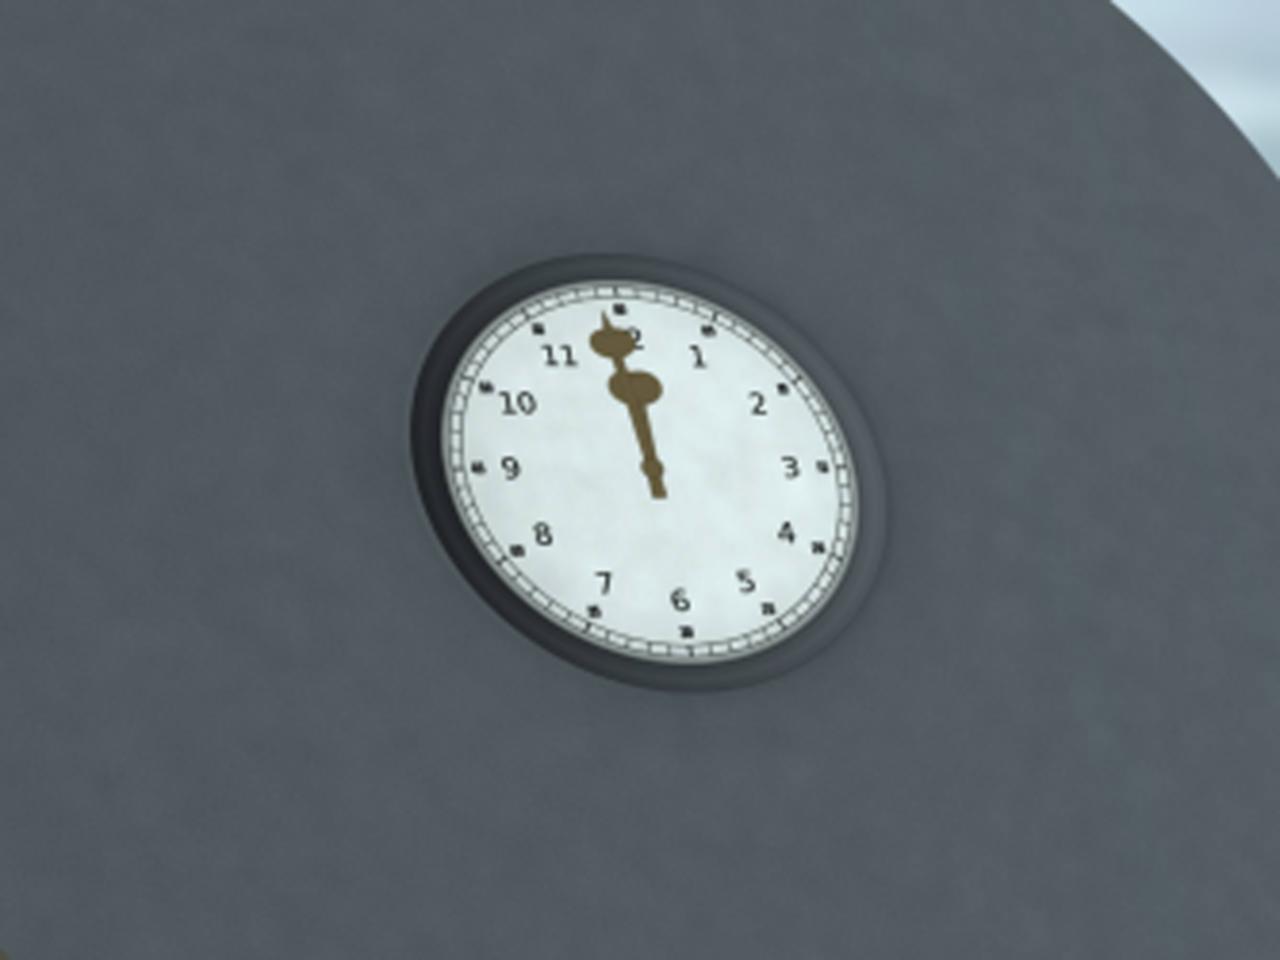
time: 11:59
